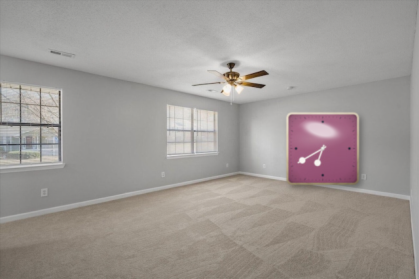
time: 6:40
